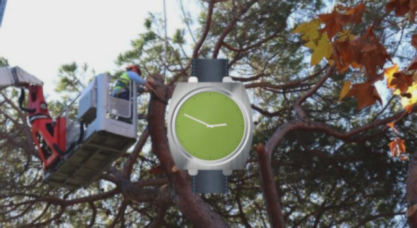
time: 2:49
